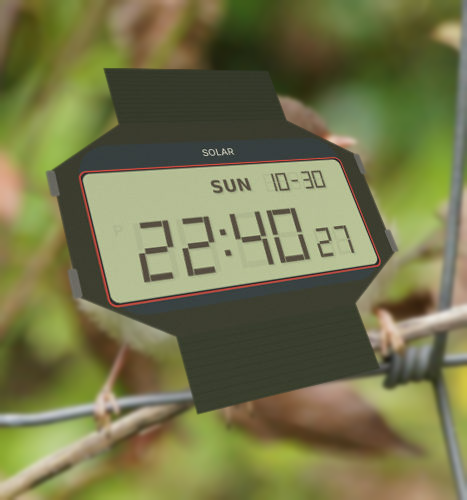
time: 22:40:27
